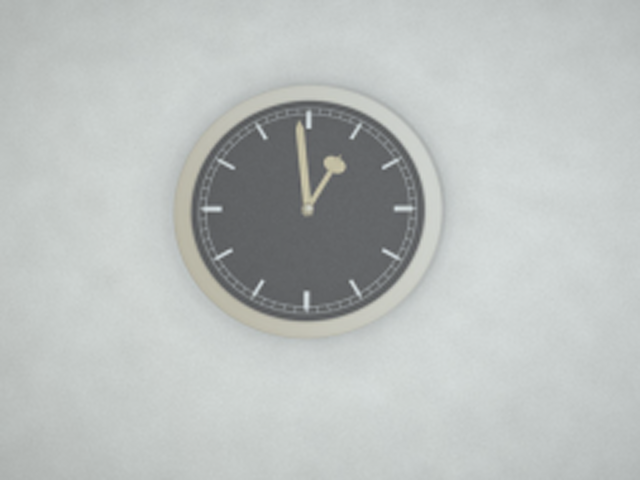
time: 12:59
